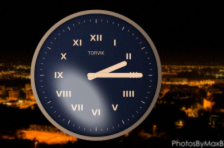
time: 2:15
